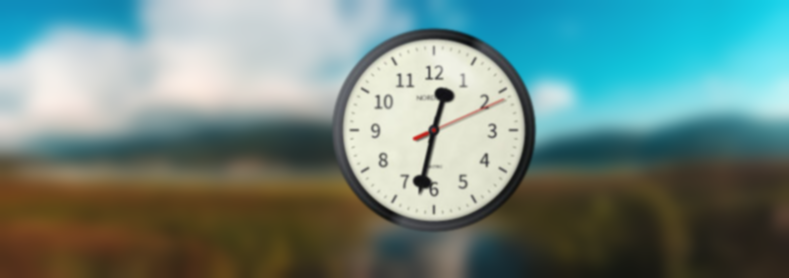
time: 12:32:11
